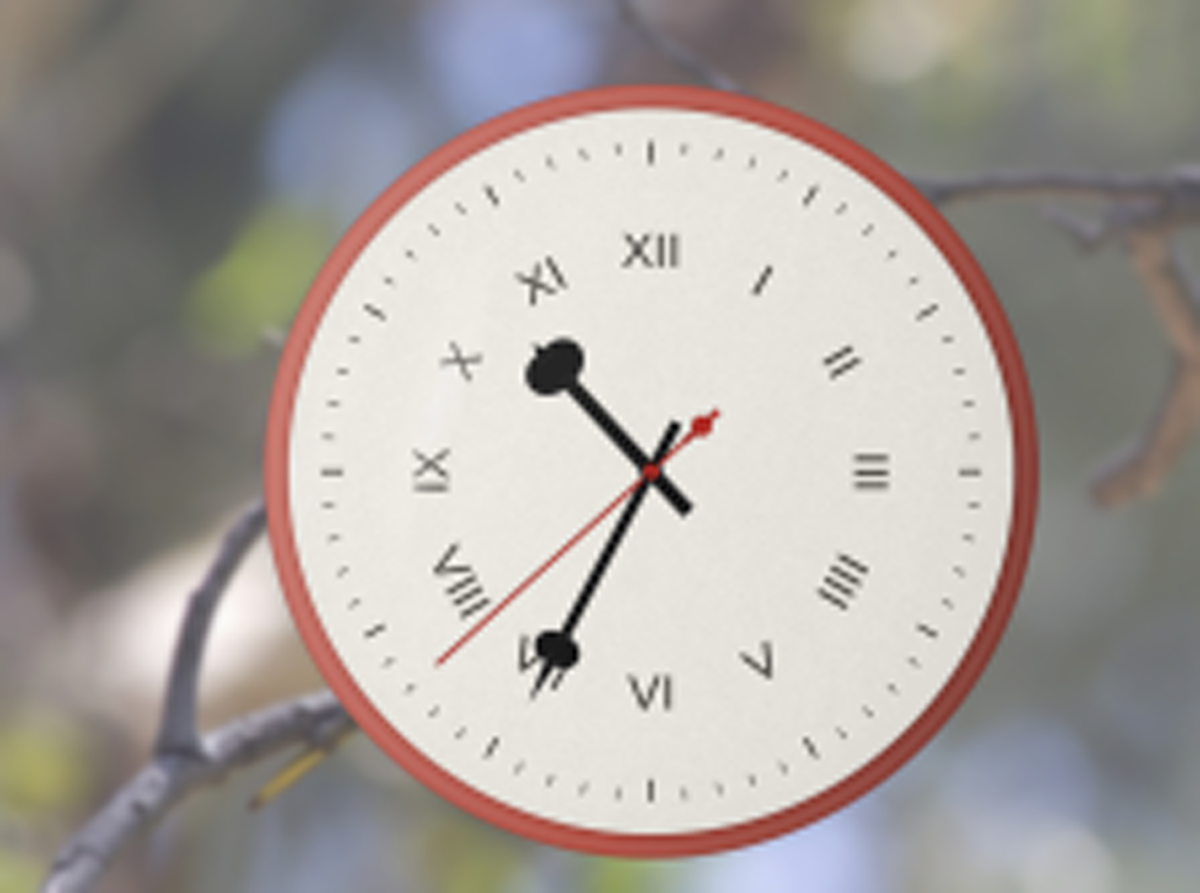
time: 10:34:38
